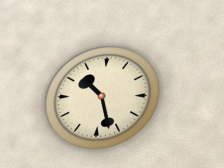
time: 10:27
